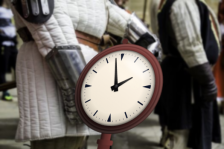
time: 1:58
